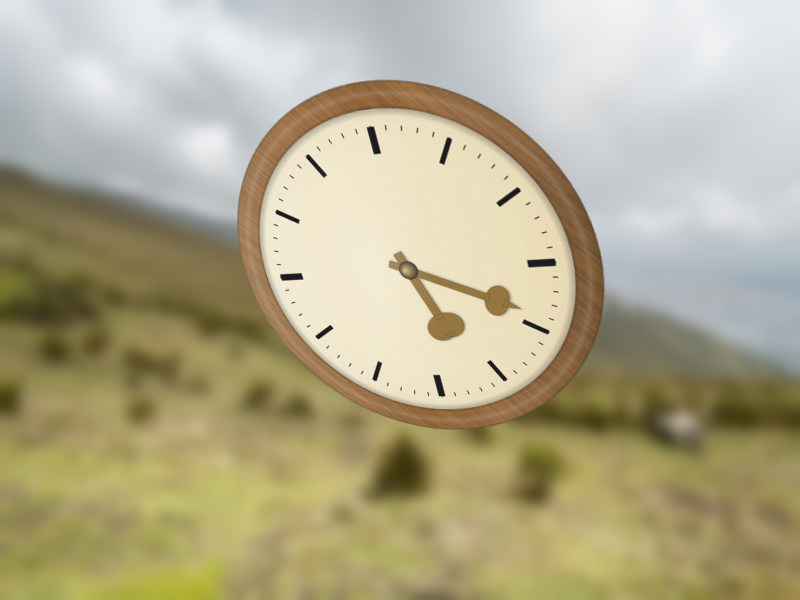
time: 5:19
